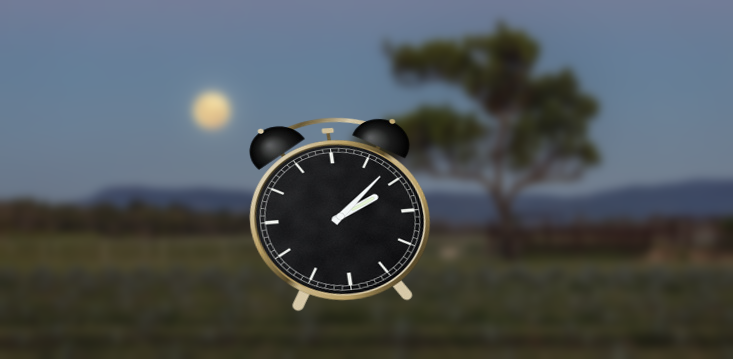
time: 2:08
